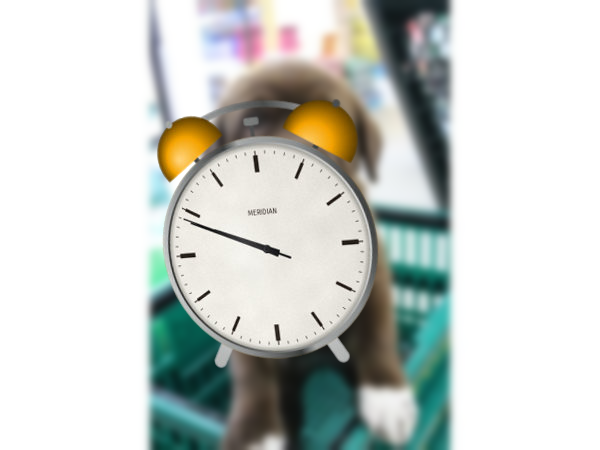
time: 9:48:49
